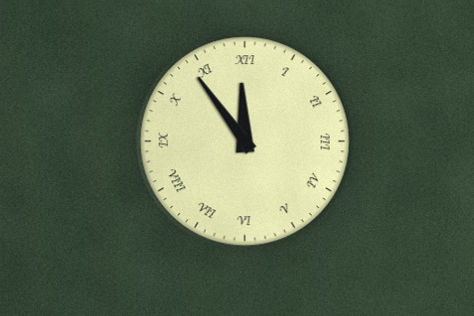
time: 11:54
